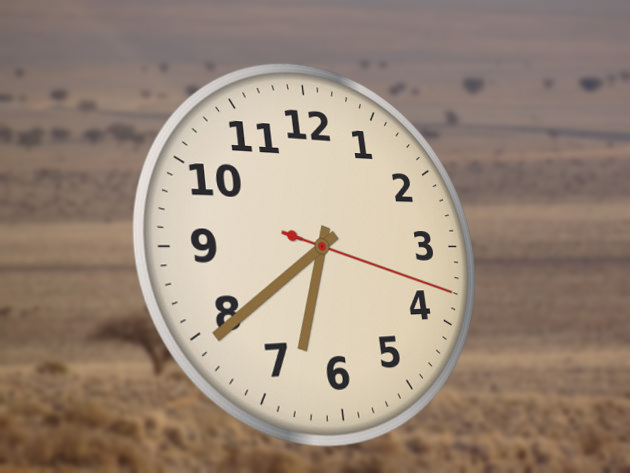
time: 6:39:18
